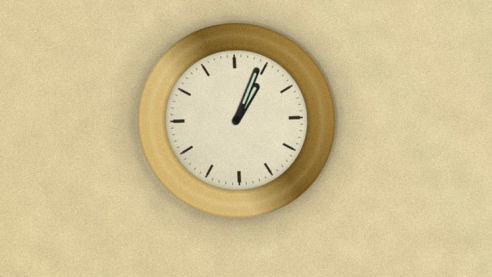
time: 1:04
